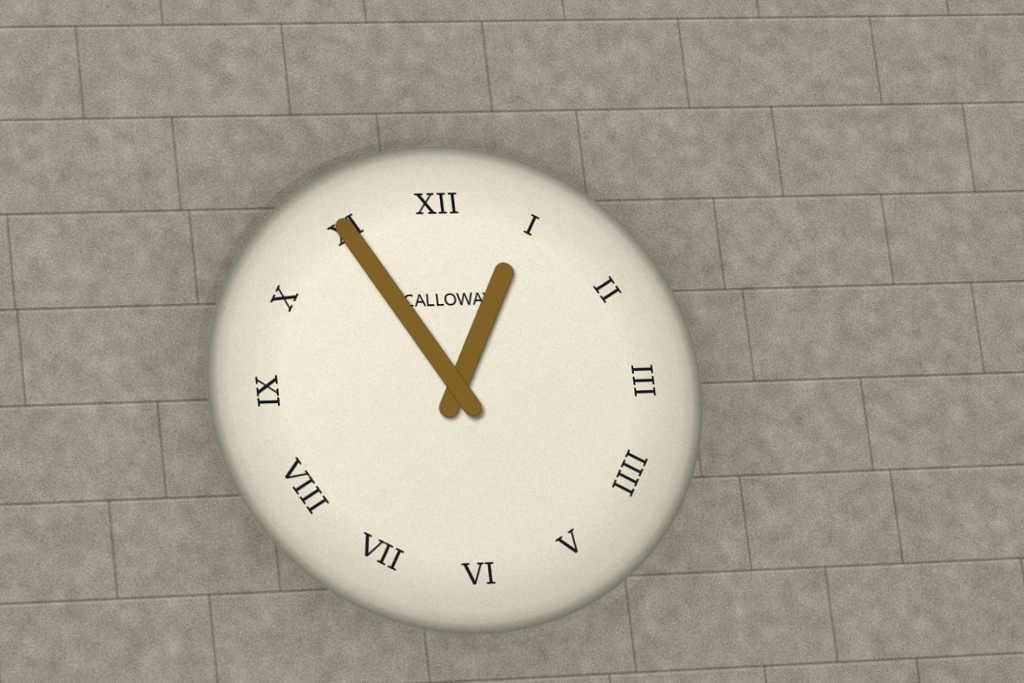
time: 12:55
